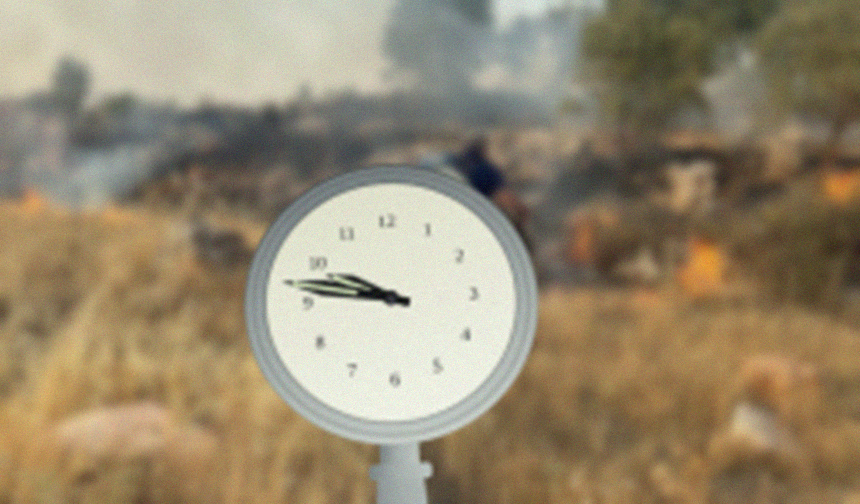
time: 9:47
